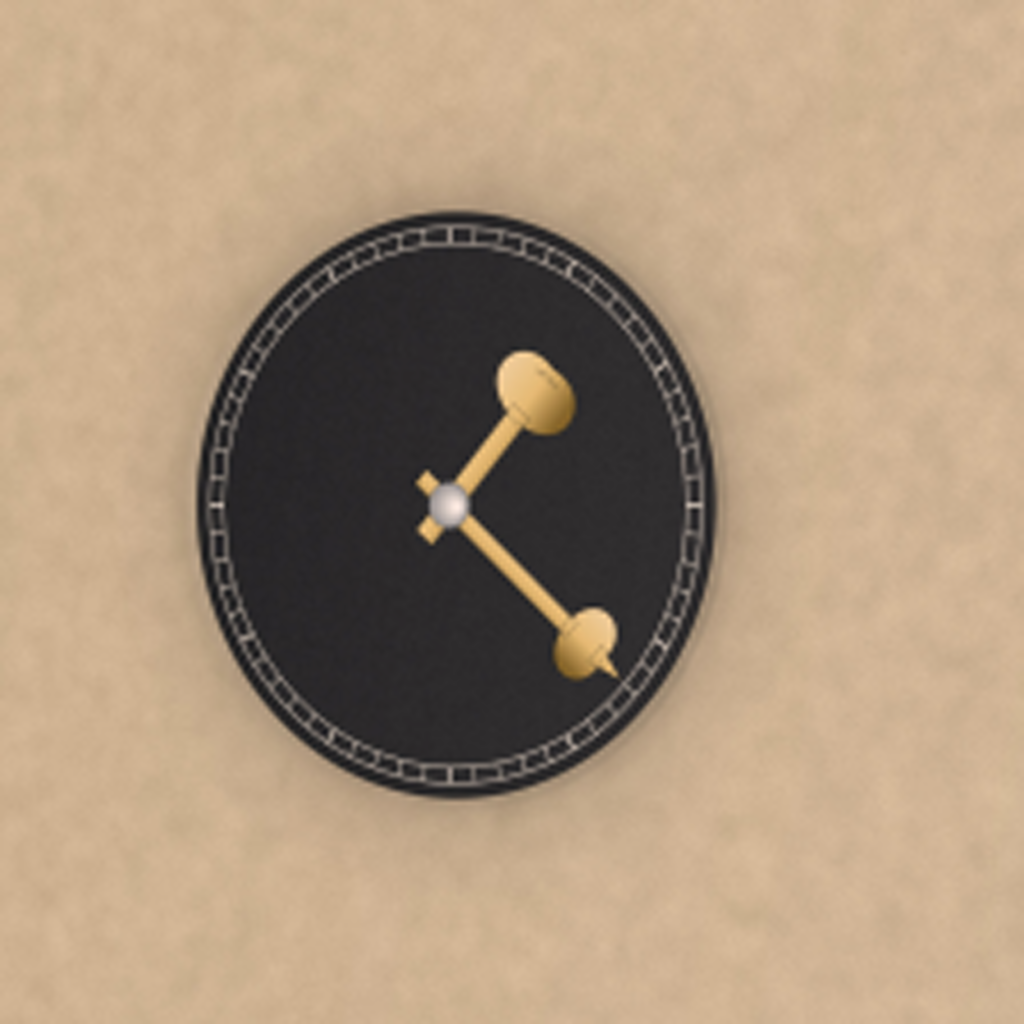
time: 1:22
